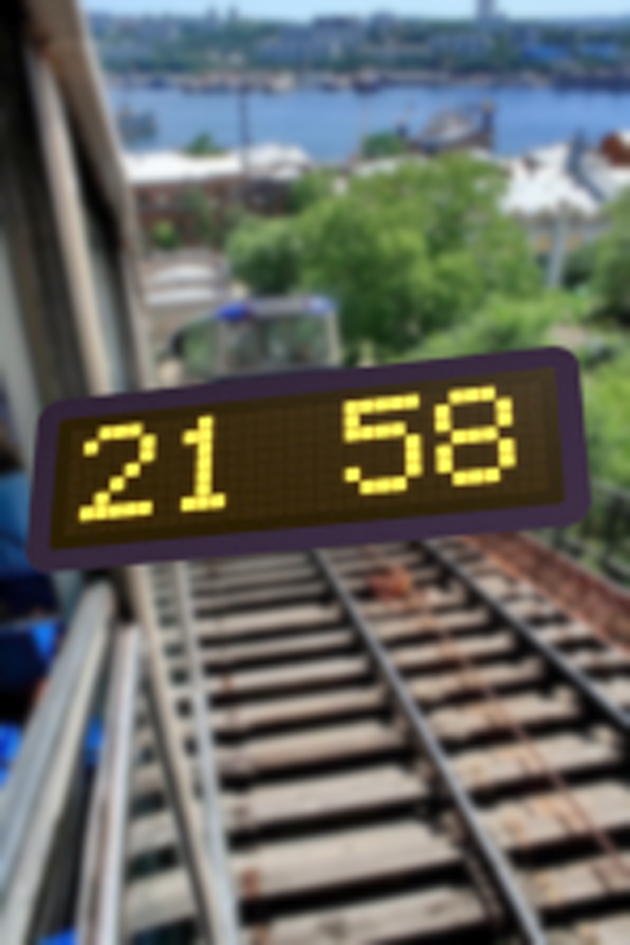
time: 21:58
